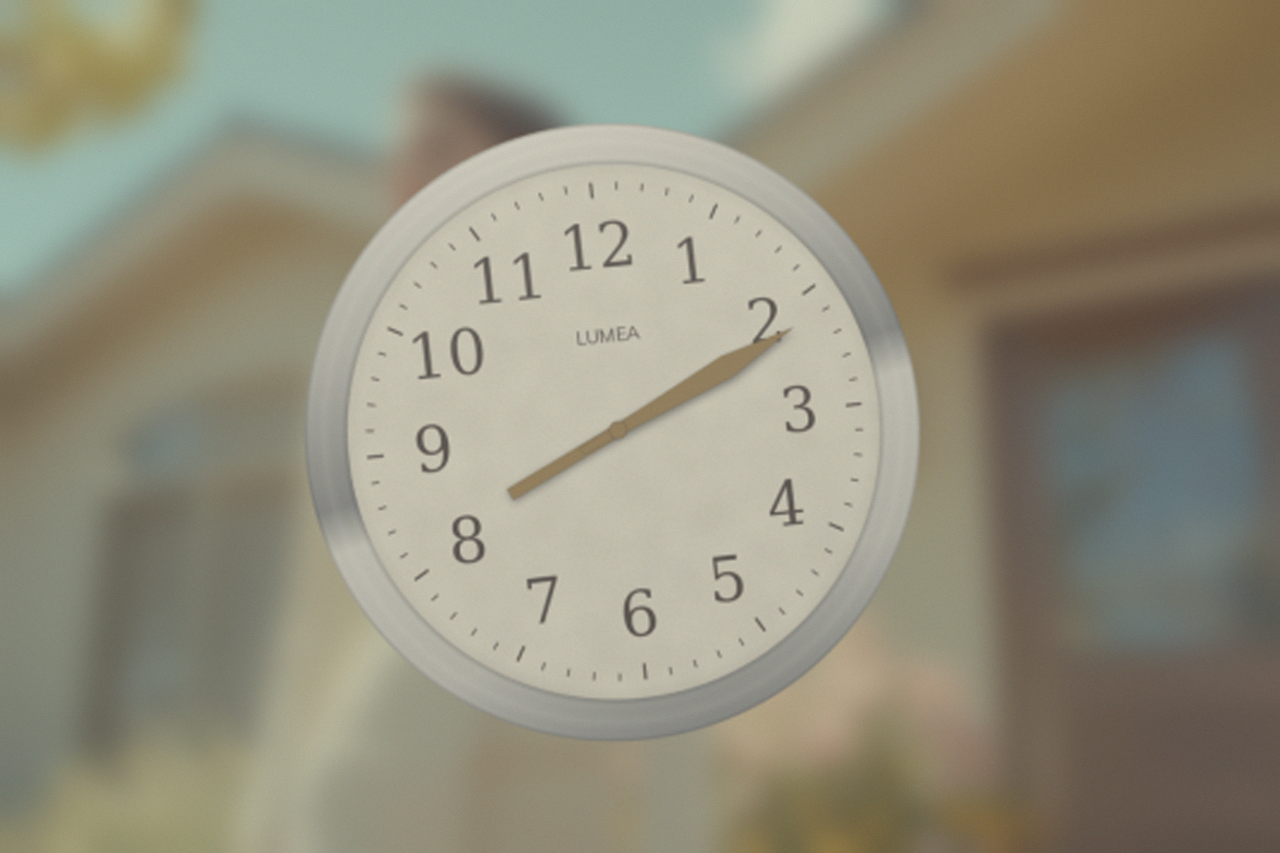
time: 8:11
